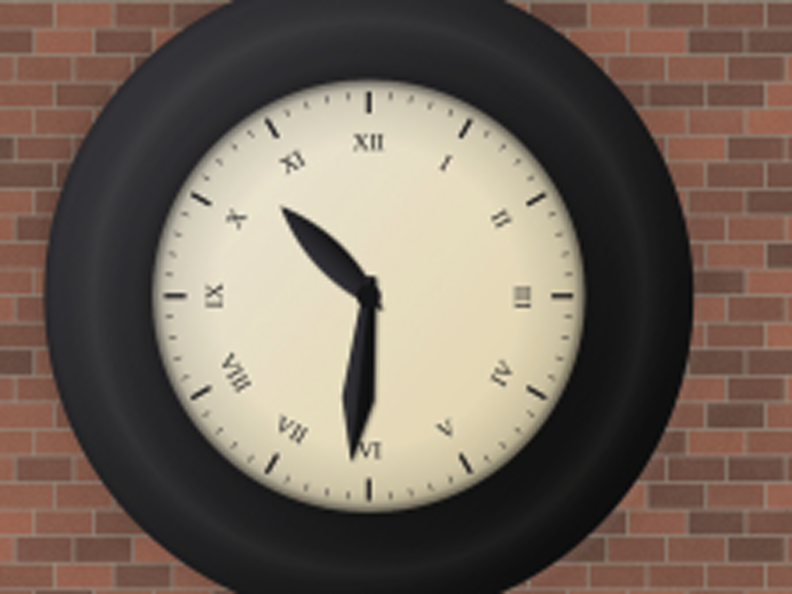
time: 10:31
